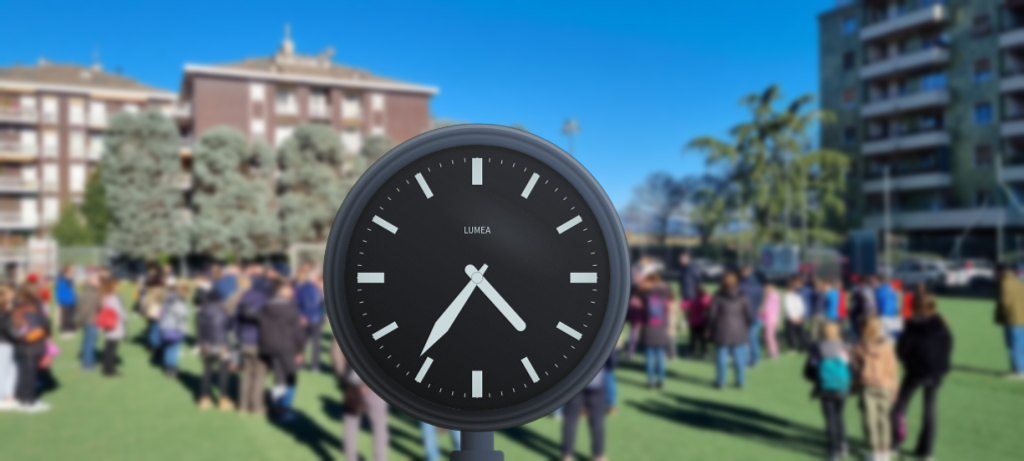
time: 4:36
